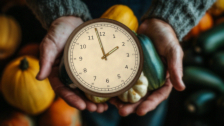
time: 1:58
